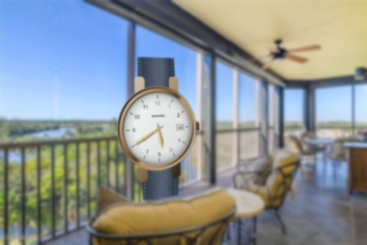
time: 5:40
